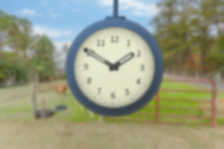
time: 1:50
